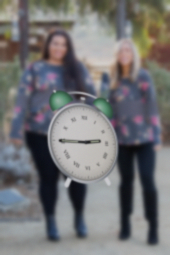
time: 2:45
